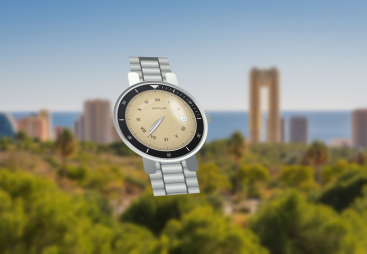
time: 7:37
